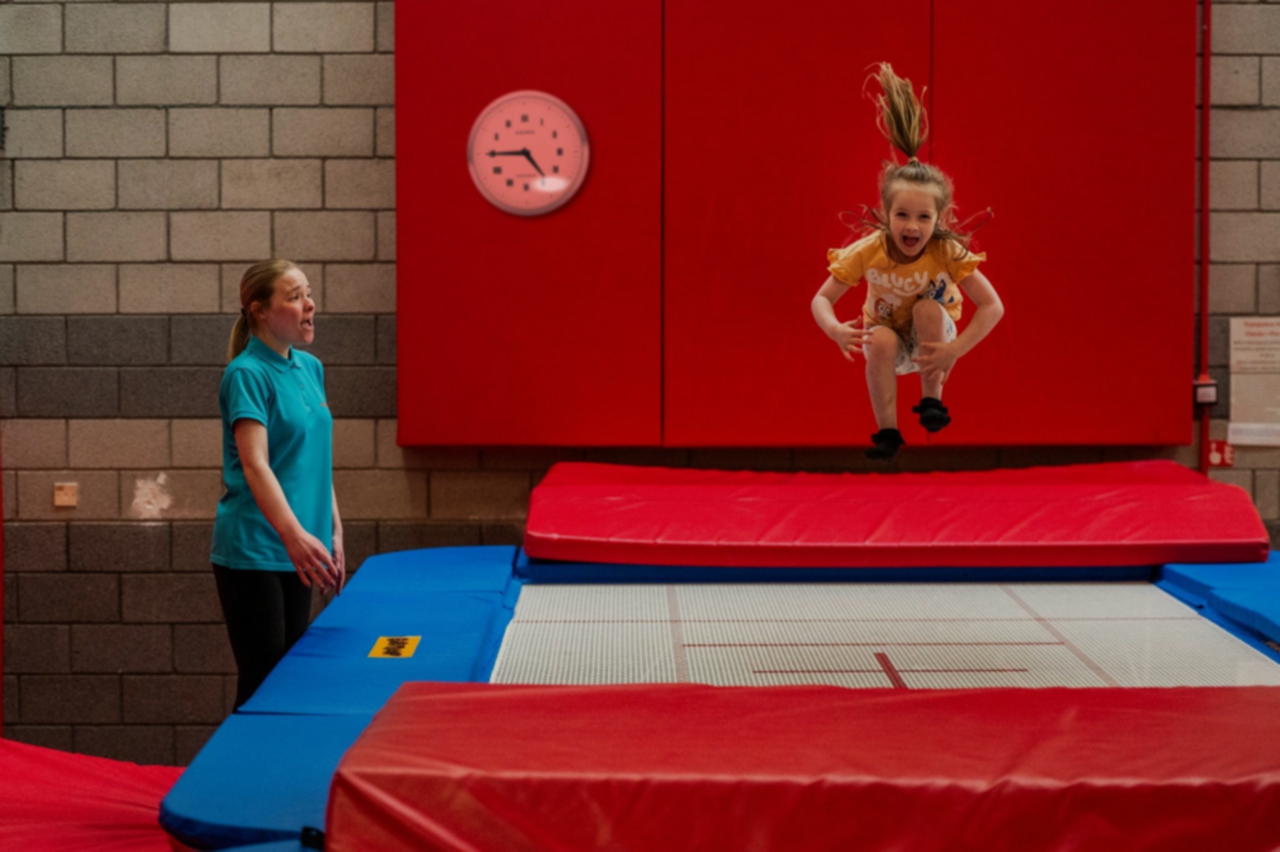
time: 4:45
